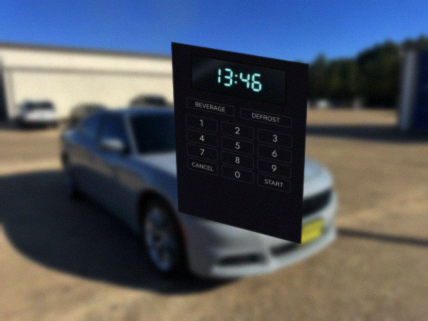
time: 13:46
